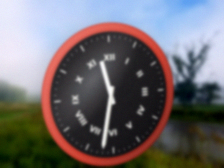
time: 11:32
